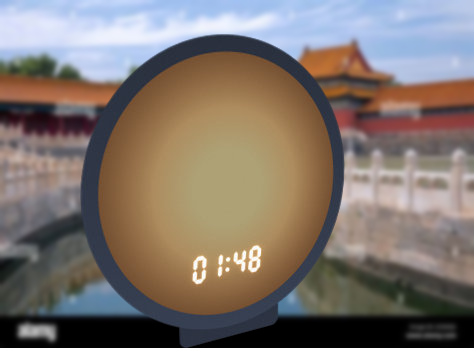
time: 1:48
